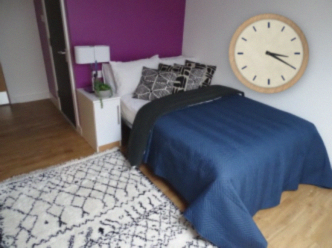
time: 3:20
